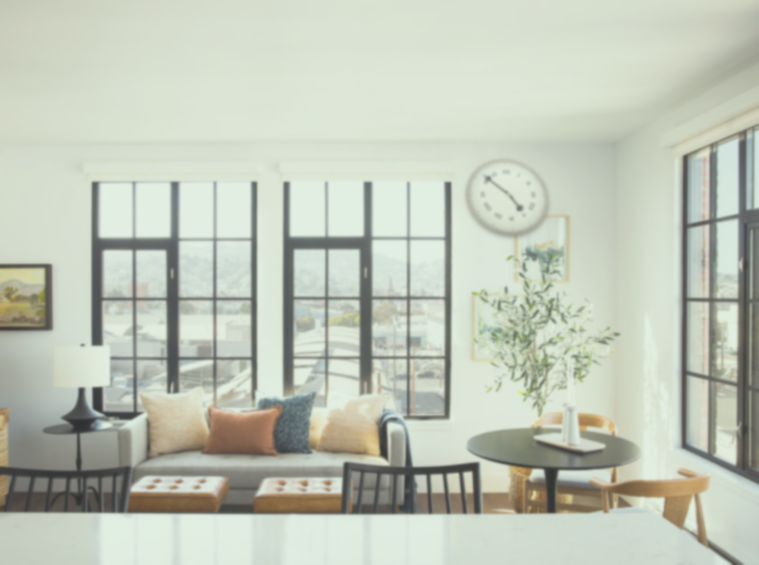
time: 4:52
